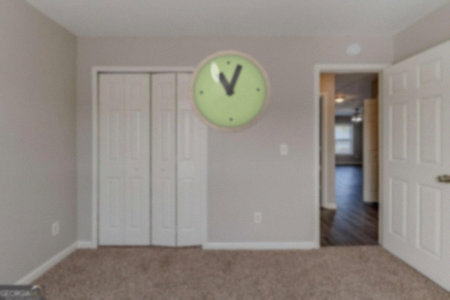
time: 11:04
